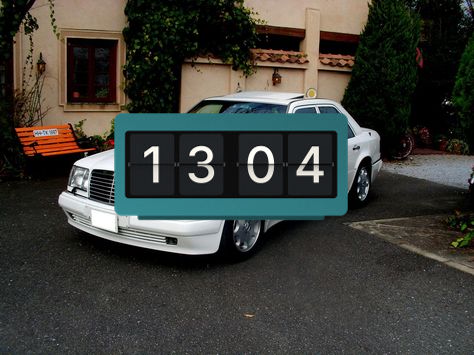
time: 13:04
